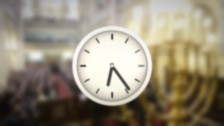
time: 6:24
